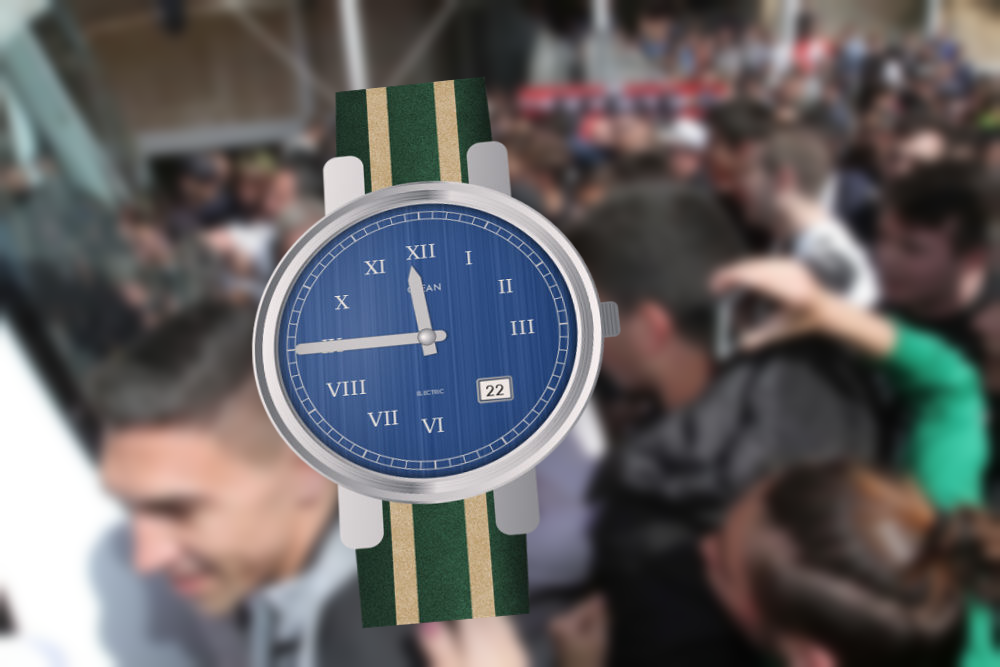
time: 11:45
